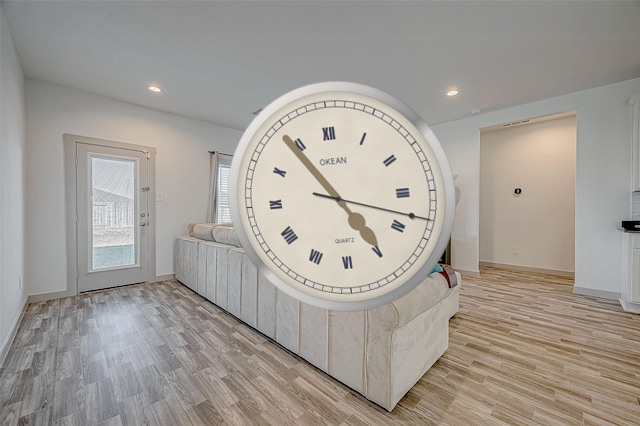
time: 4:54:18
